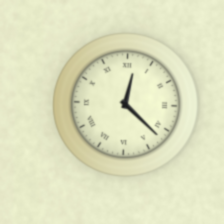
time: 12:22
